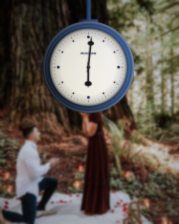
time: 6:01
